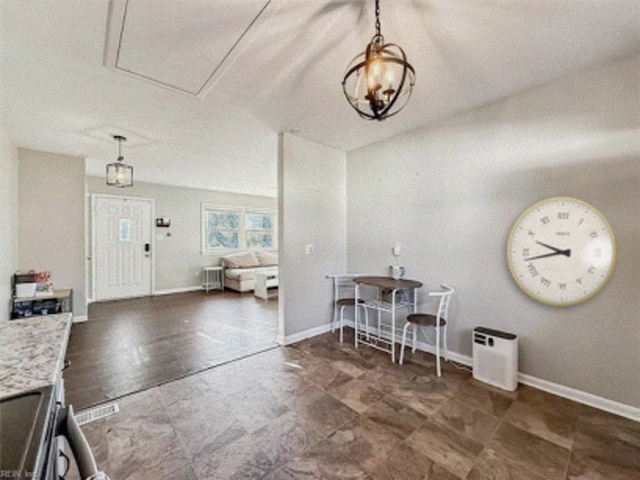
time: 9:43
